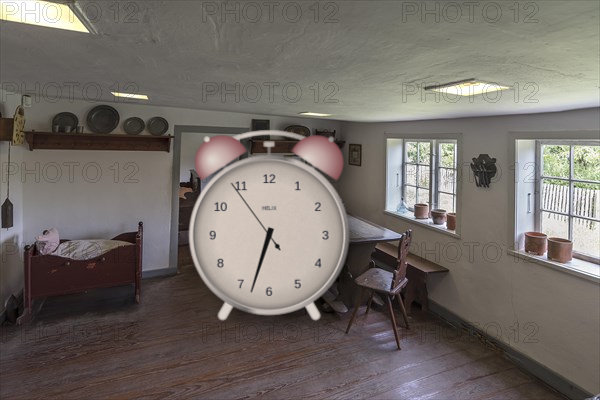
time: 6:32:54
